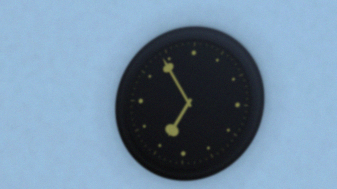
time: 6:54
